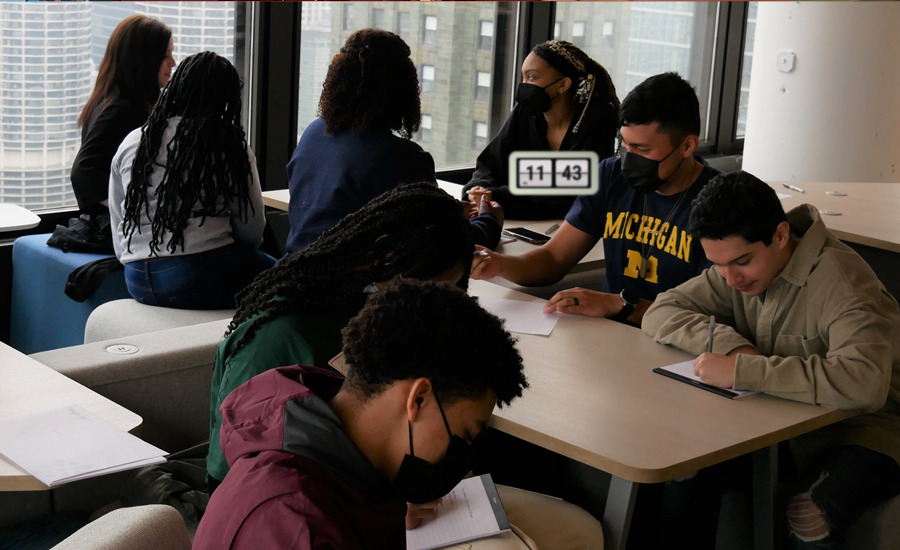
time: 11:43
